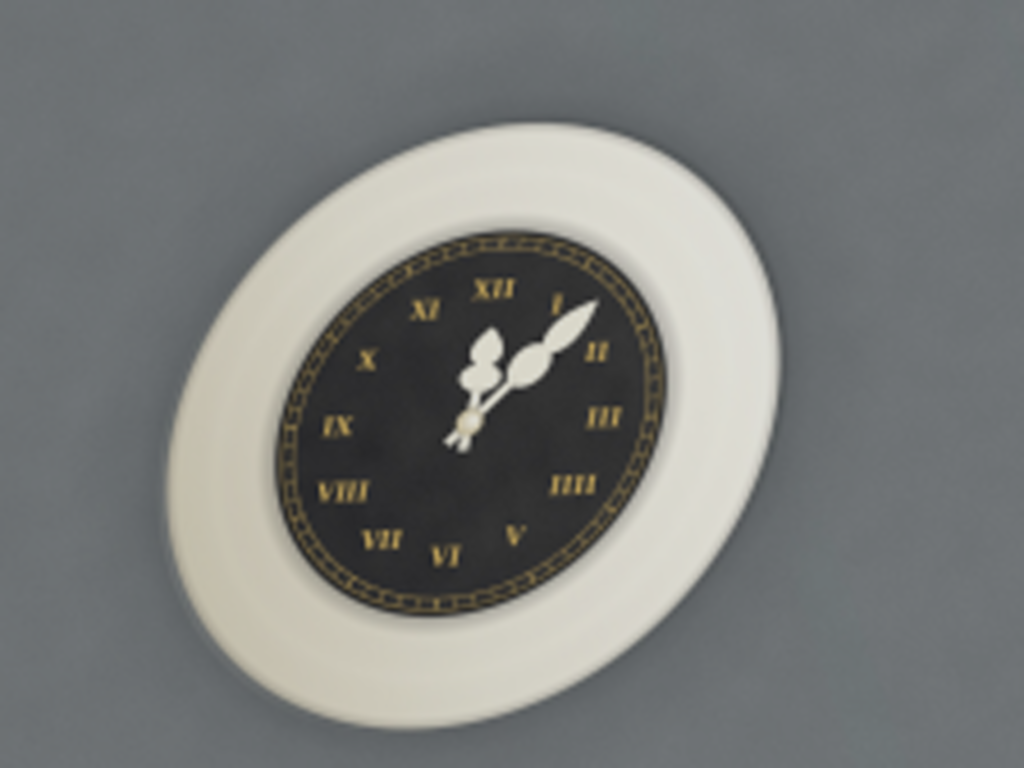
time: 12:07
